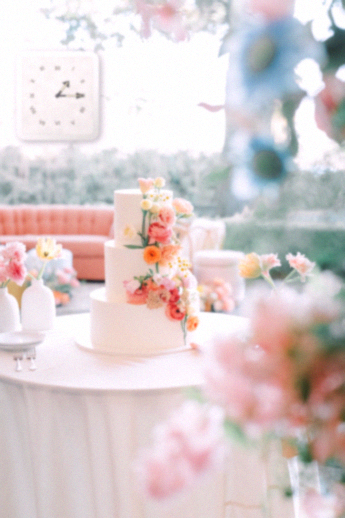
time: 1:15
